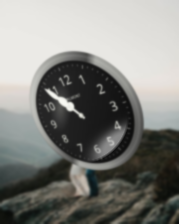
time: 10:54
